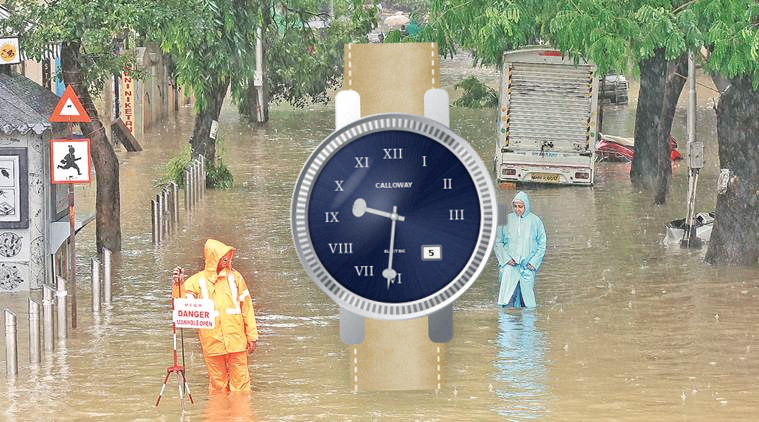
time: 9:31
